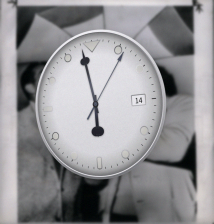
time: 5:58:06
